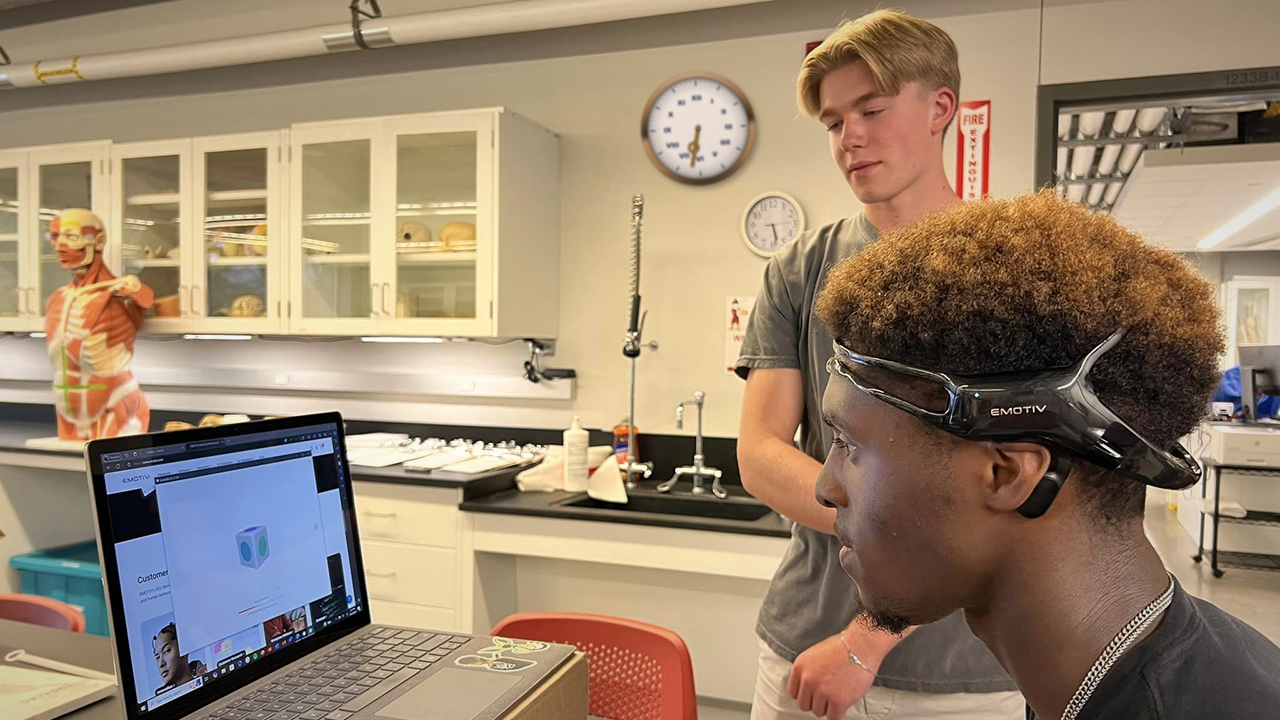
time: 6:32
